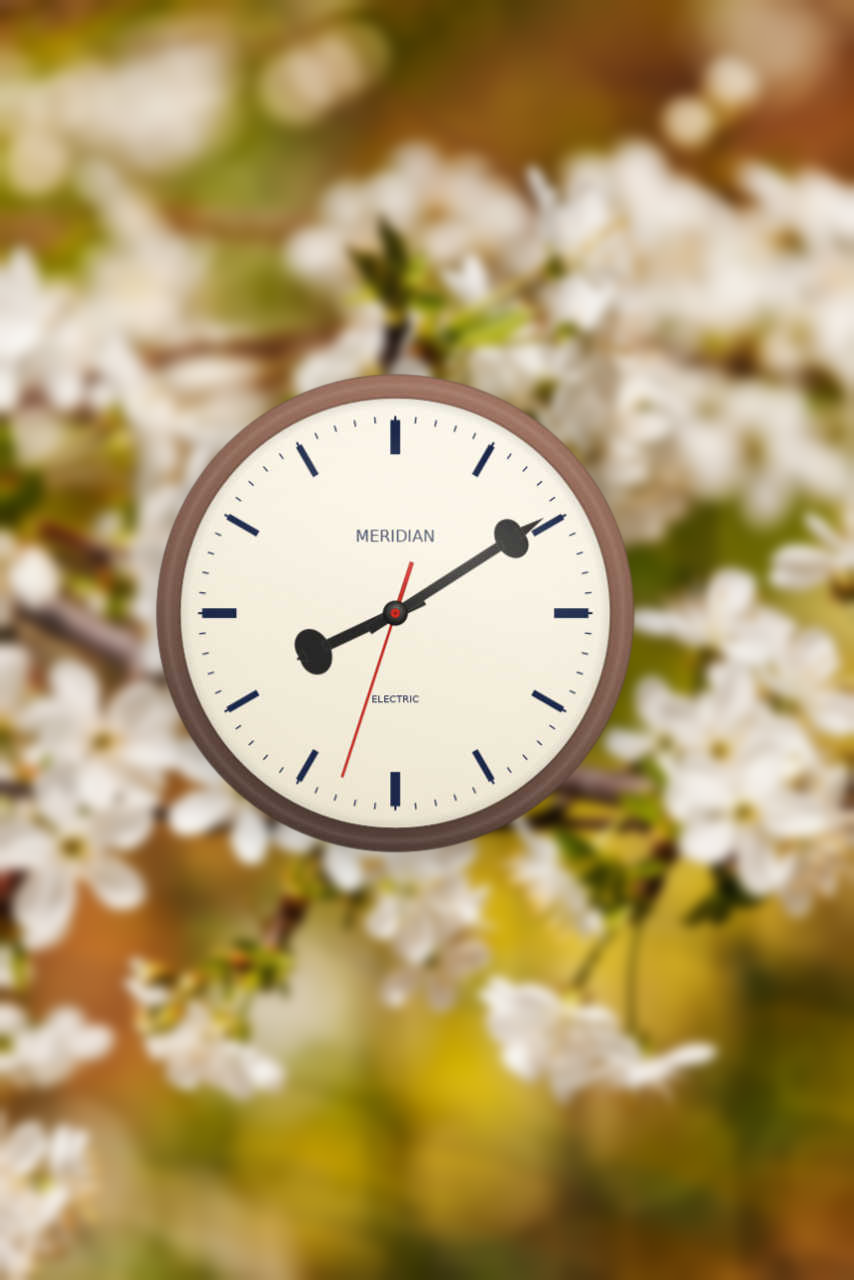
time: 8:09:33
